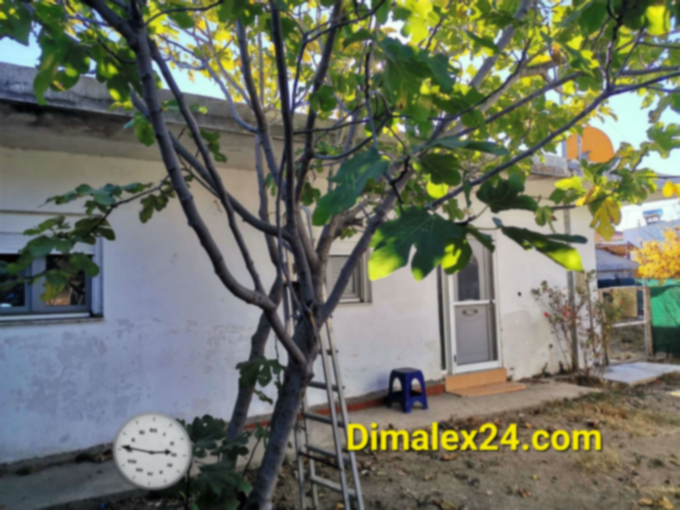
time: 2:46
